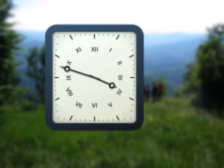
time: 3:48
